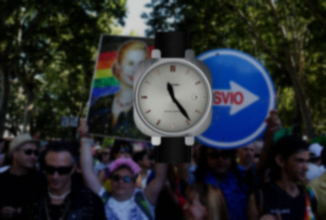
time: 11:24
